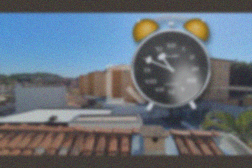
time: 10:49
